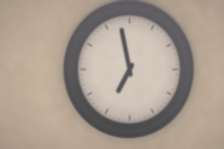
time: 6:58
